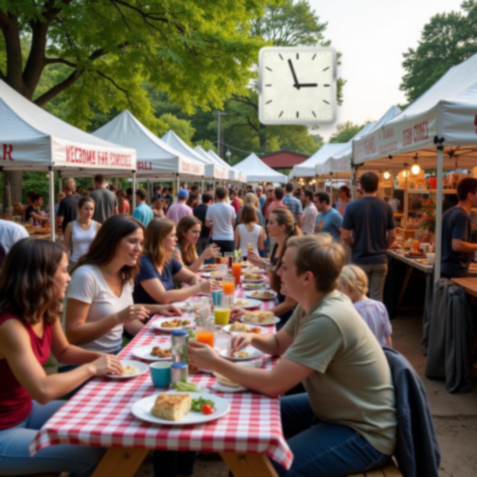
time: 2:57
